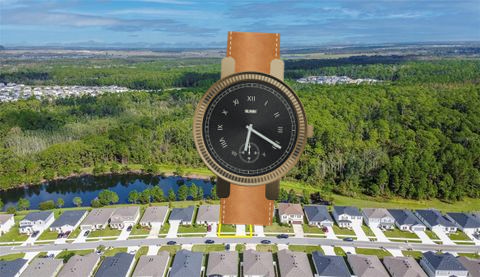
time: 6:20
